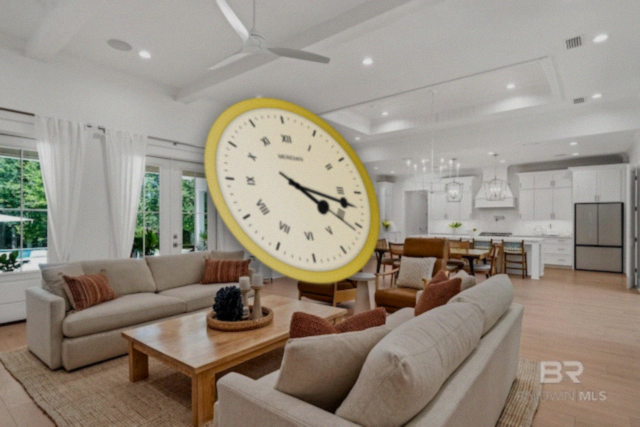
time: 4:17:21
